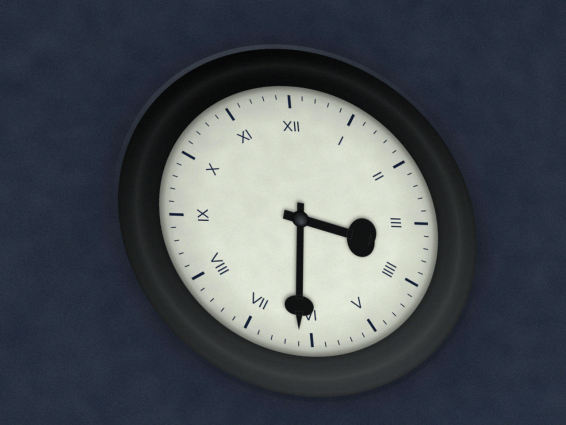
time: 3:31
